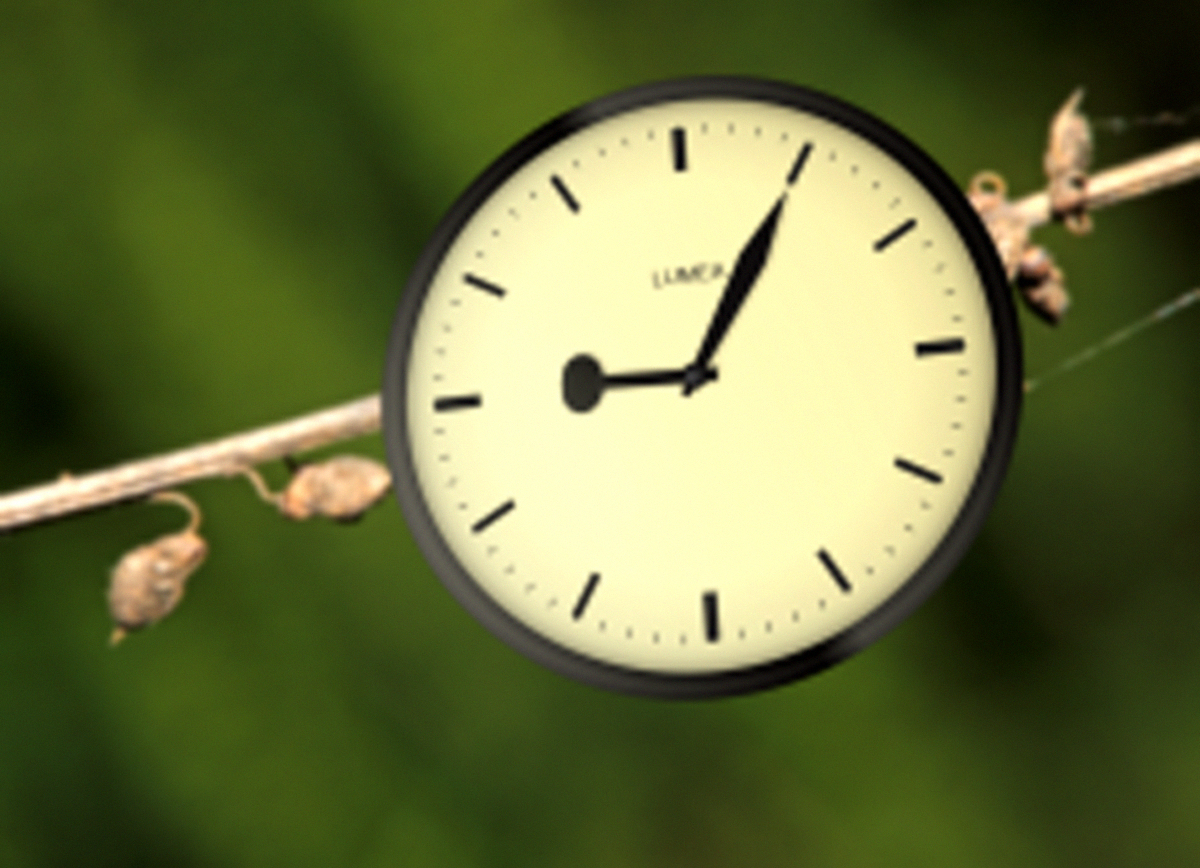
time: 9:05
